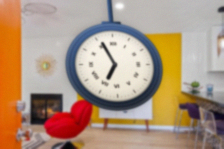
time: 6:56
